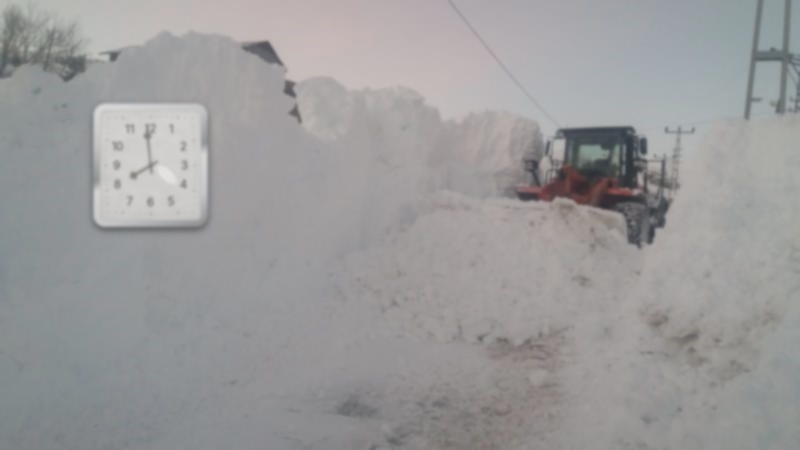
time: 7:59
